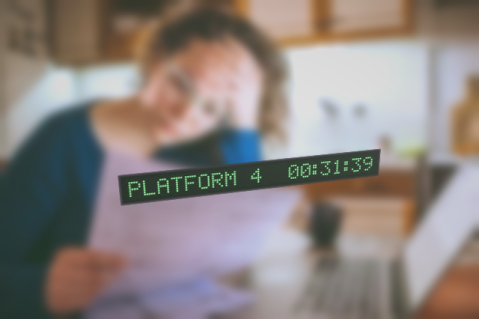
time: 0:31:39
